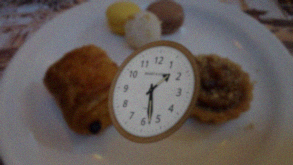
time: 1:28
